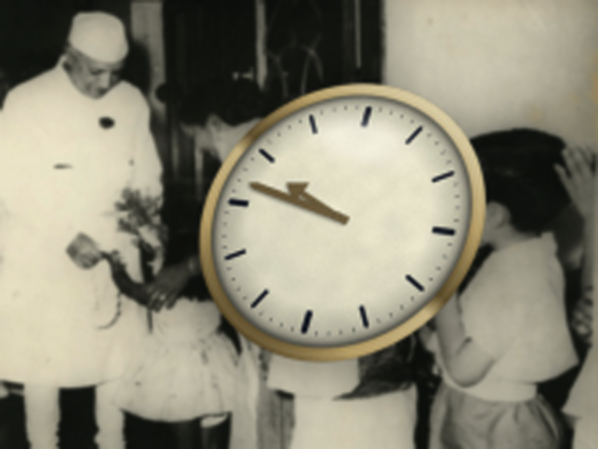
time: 9:47
